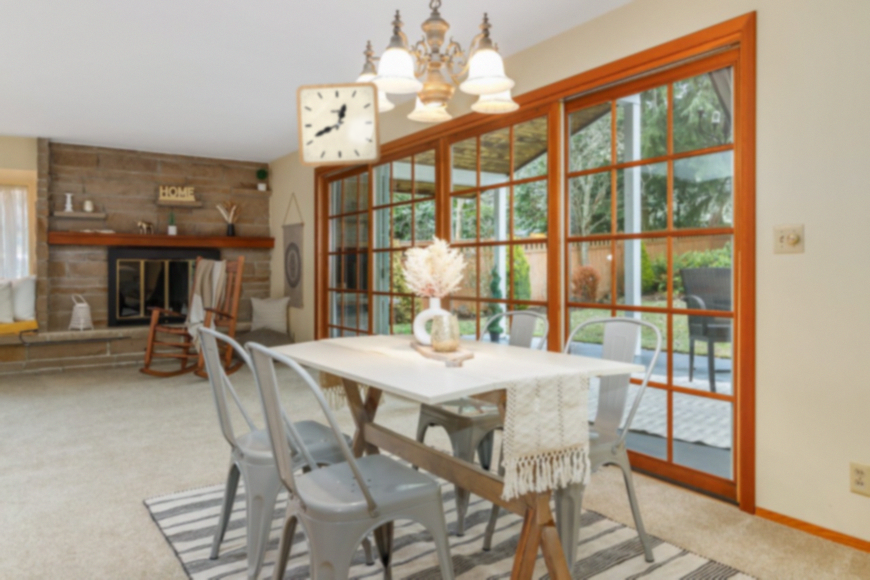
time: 12:41
